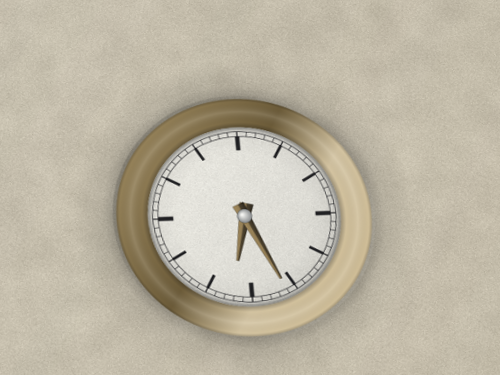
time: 6:26
